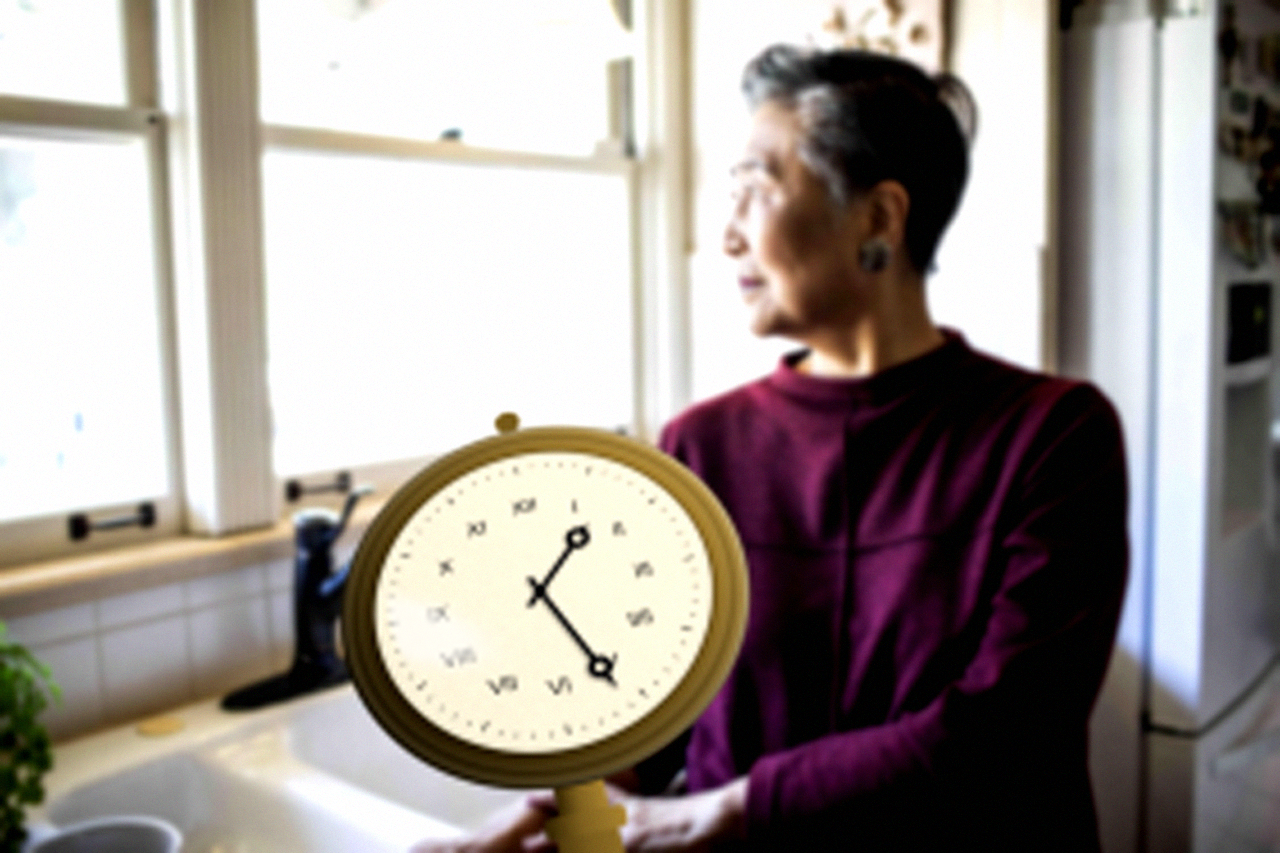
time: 1:26
